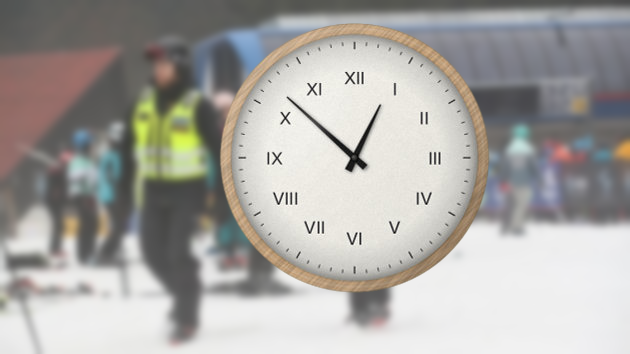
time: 12:52
